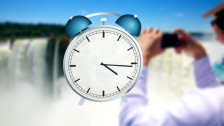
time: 4:16
